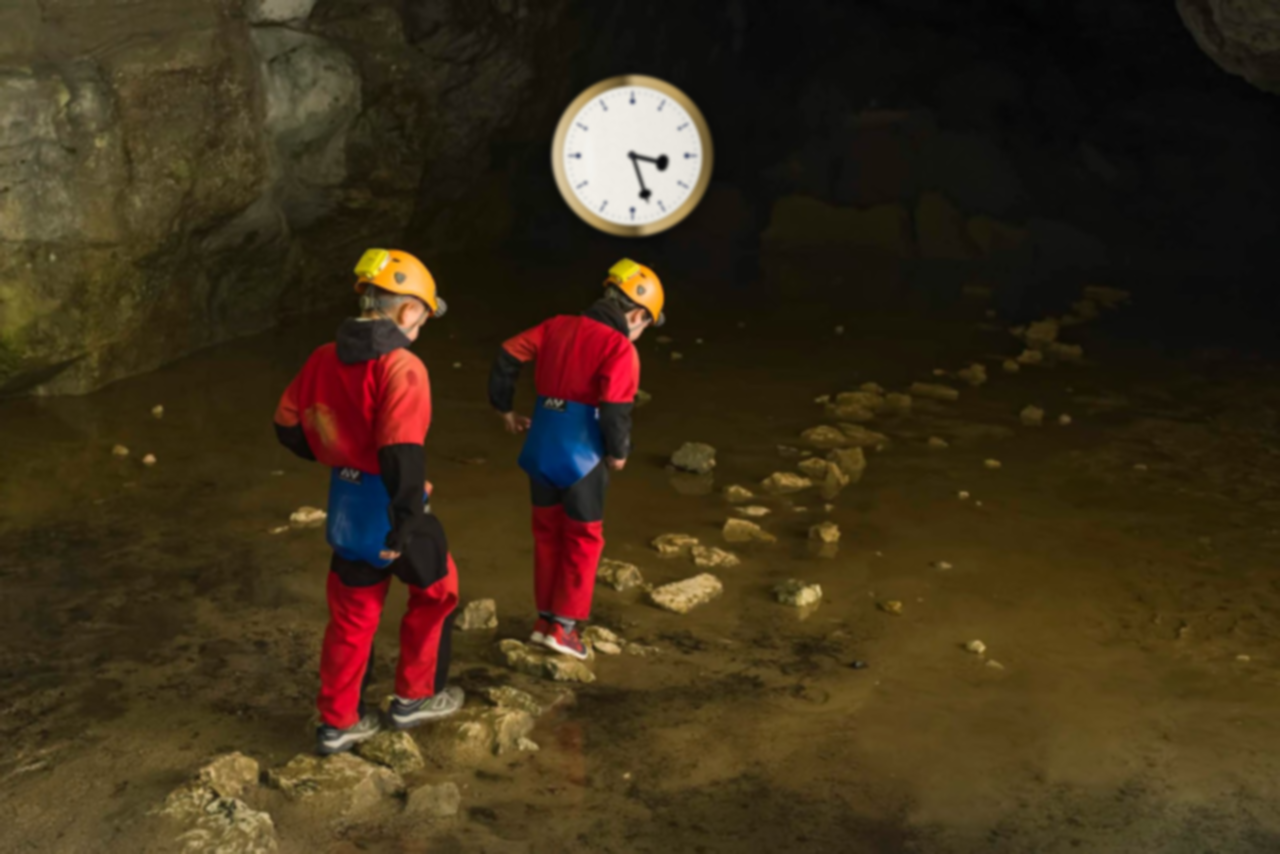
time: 3:27
